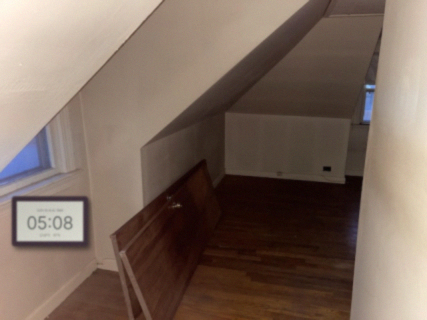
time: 5:08
